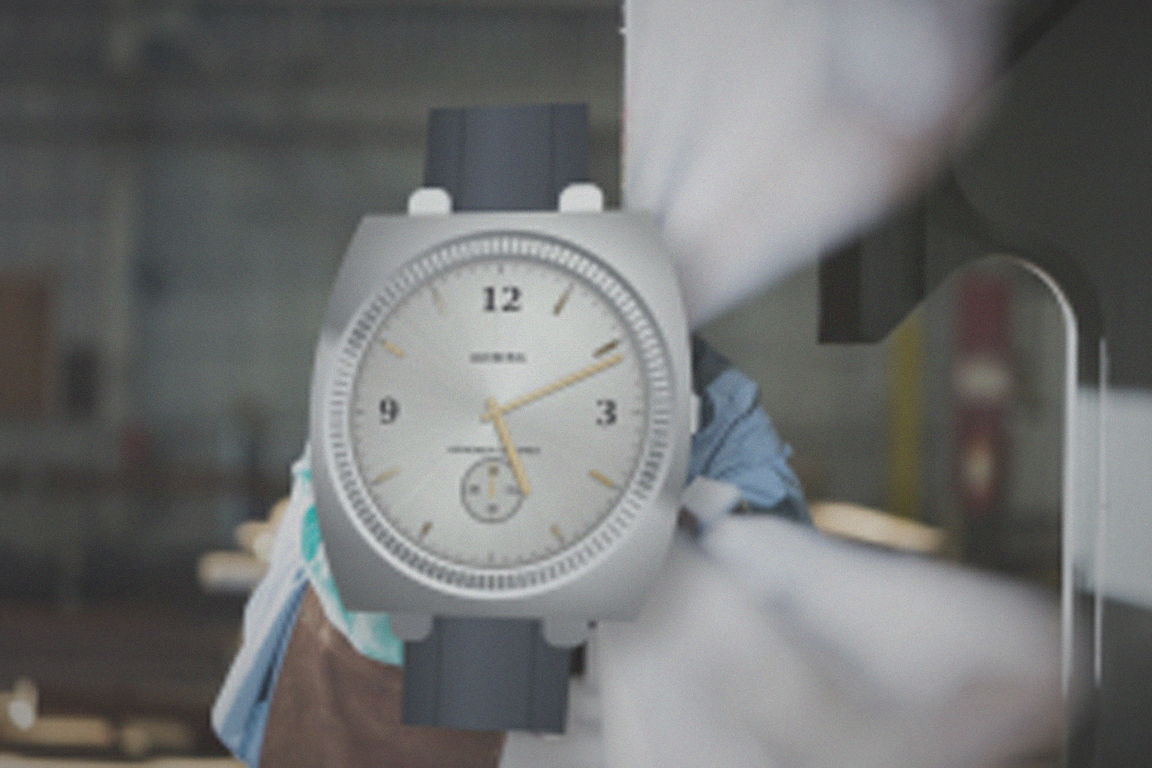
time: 5:11
